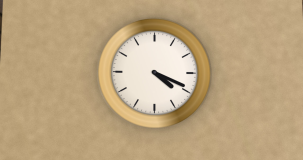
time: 4:19
